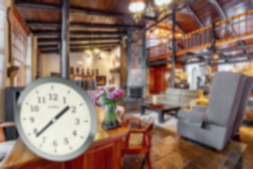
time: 1:38
